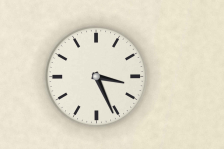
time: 3:26
